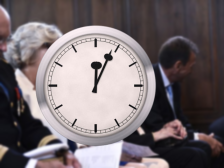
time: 12:04
